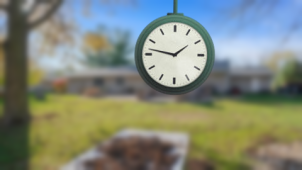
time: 1:47
